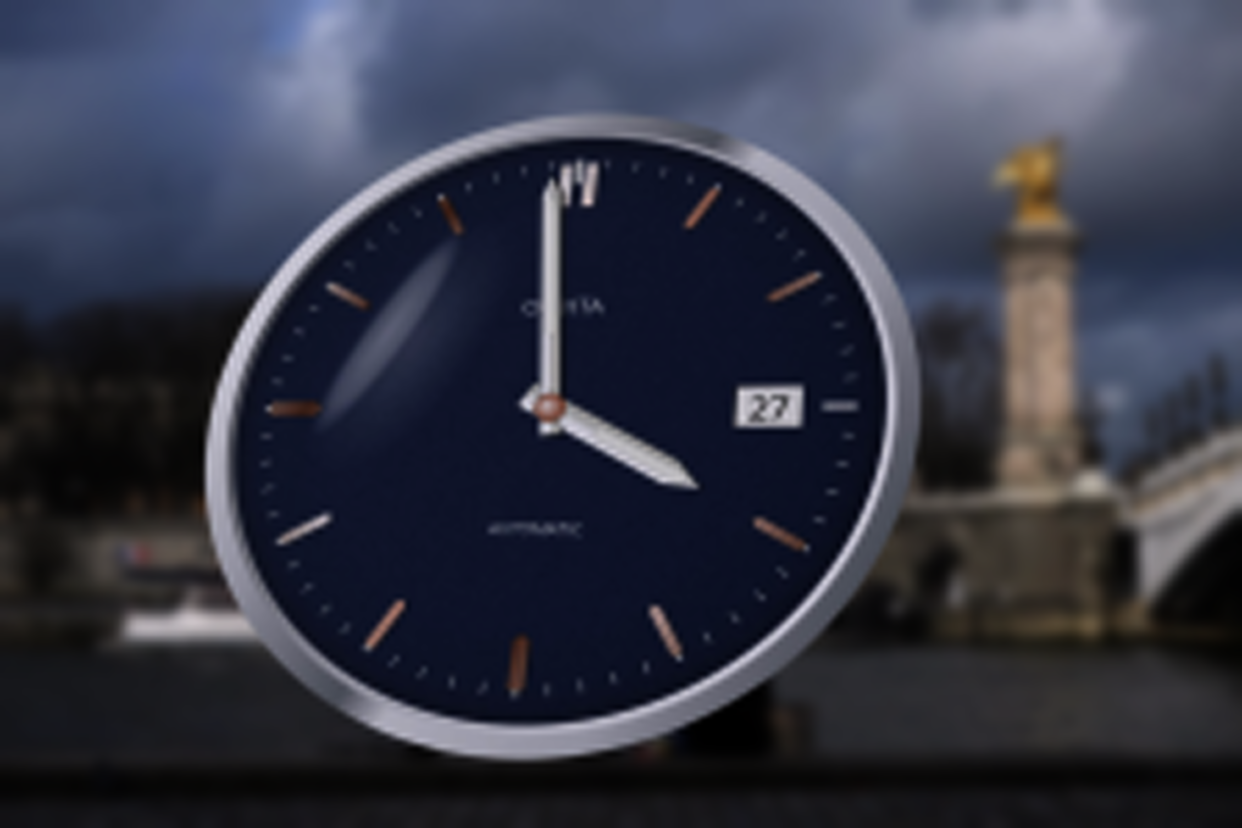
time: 3:59
